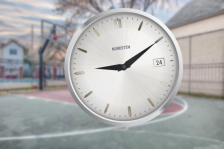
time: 9:10
